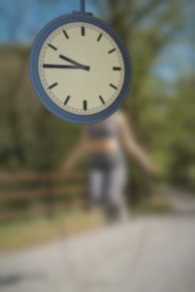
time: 9:45
